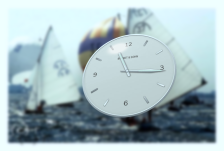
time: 11:16
